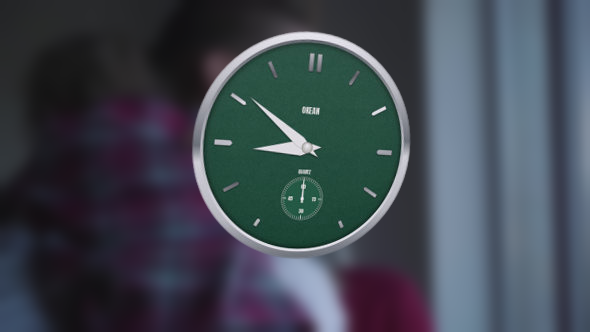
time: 8:51
